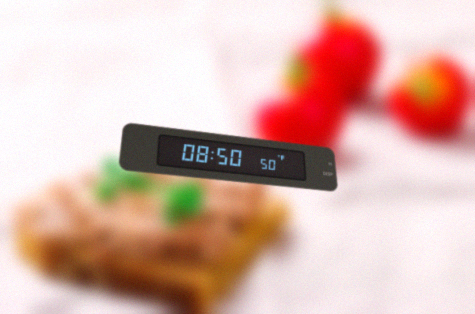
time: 8:50
